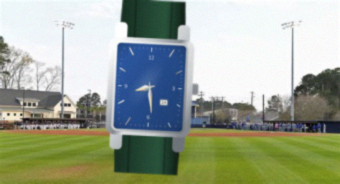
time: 8:29
